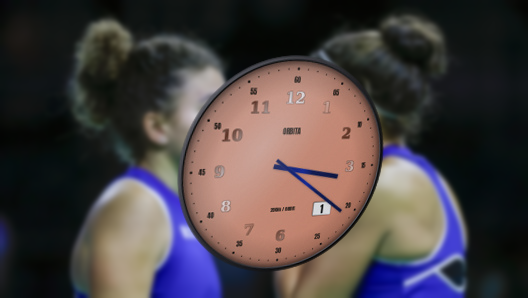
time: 3:21
